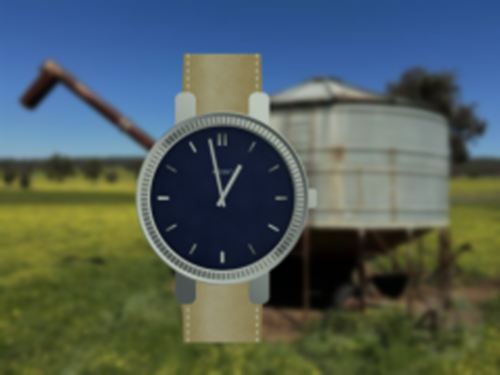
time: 12:58
